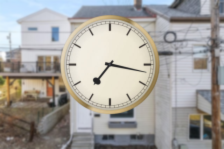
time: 7:17
